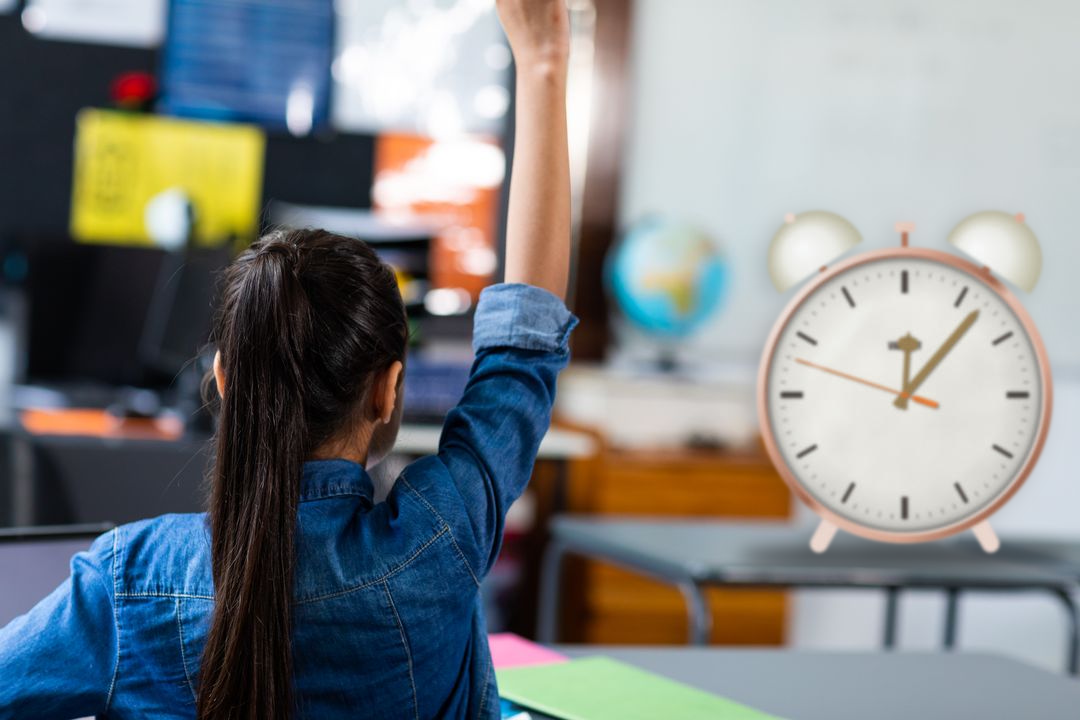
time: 12:06:48
